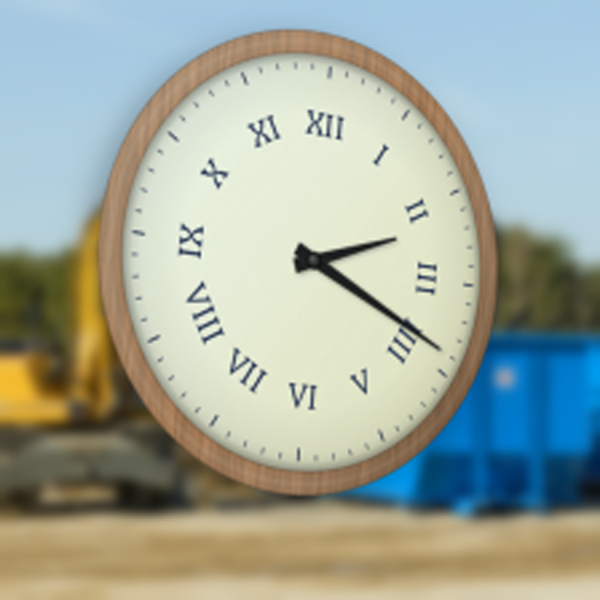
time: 2:19
